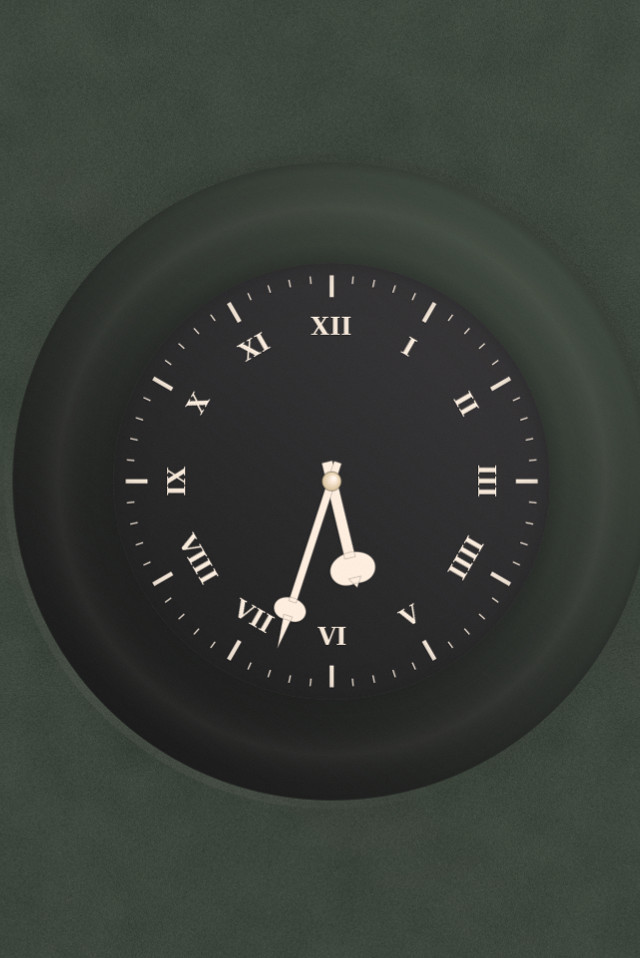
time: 5:33
